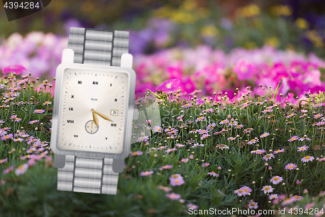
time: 5:19
